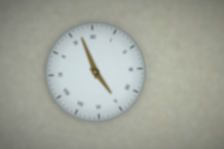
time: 4:57
